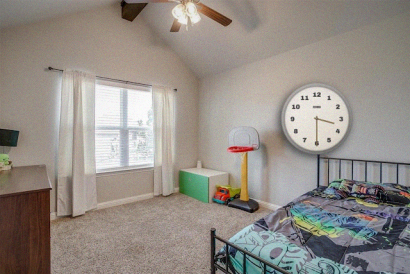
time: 3:30
